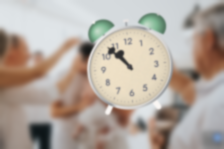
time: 10:53
